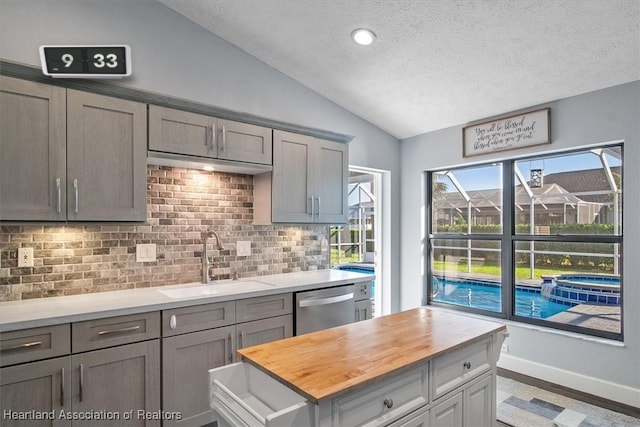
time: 9:33
